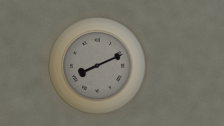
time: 8:11
